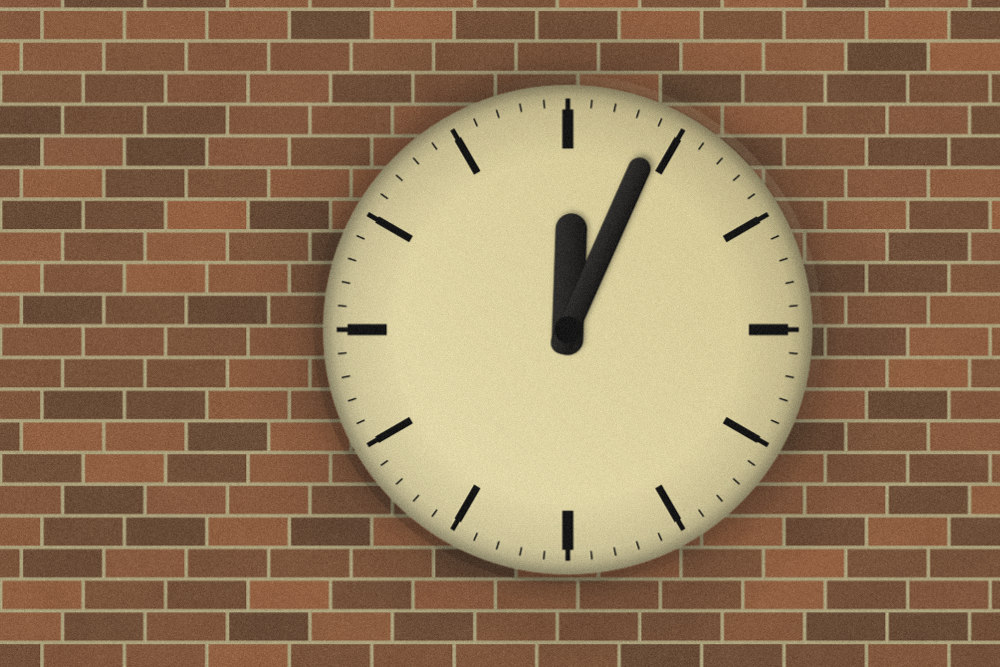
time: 12:04
